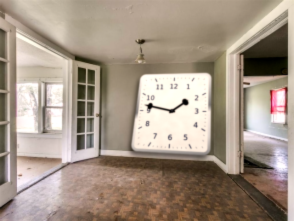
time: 1:47
